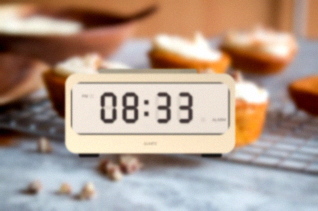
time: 8:33
